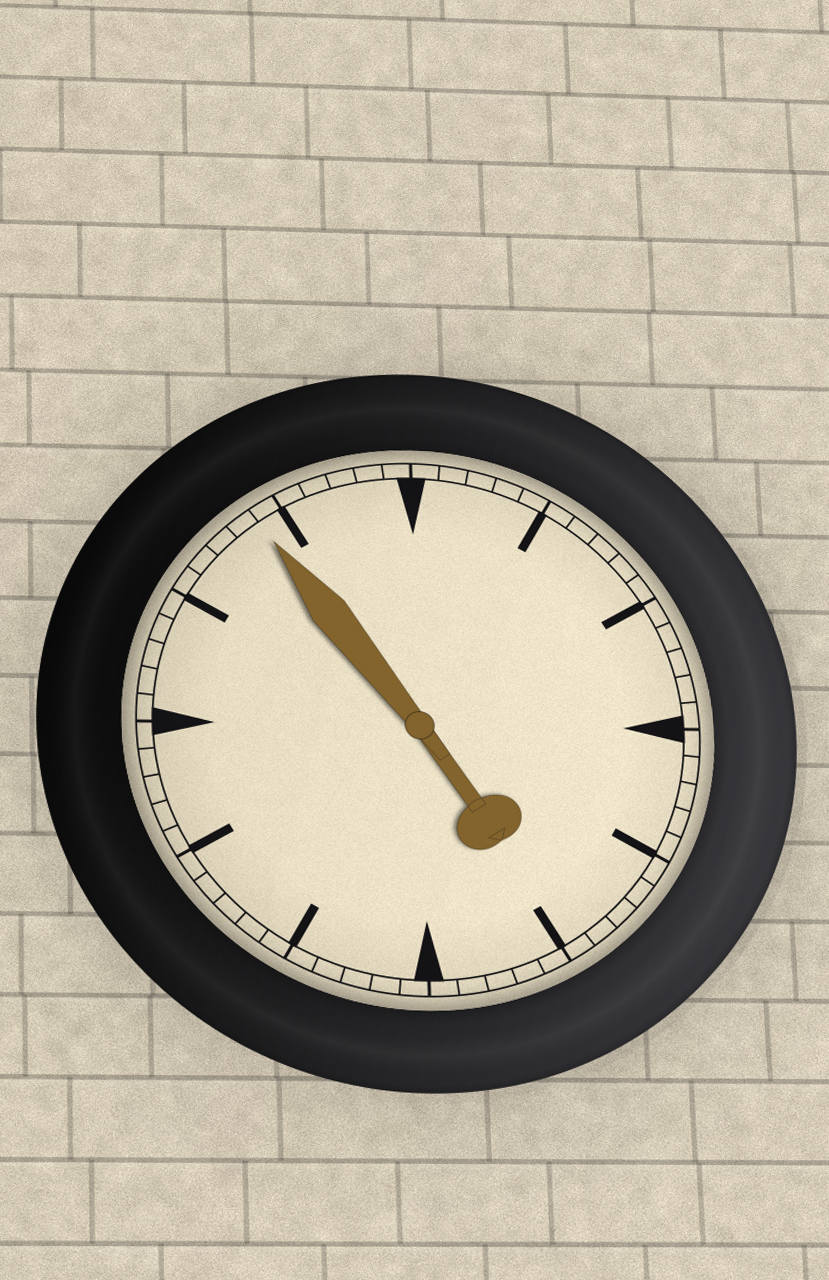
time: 4:54
